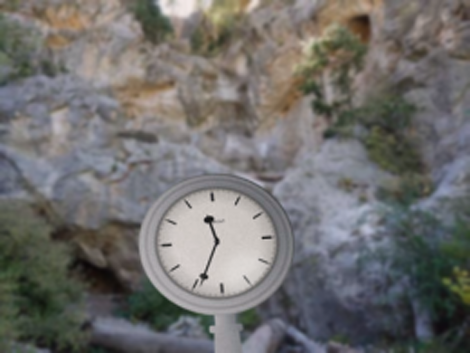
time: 11:34
